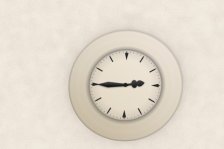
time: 2:45
